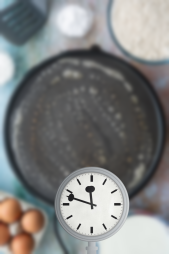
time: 11:48
